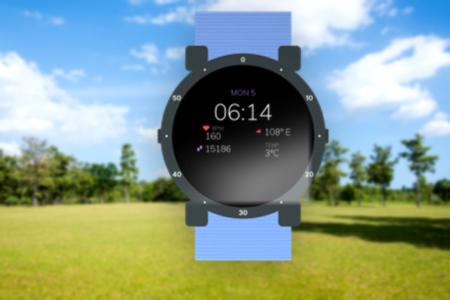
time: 6:14
